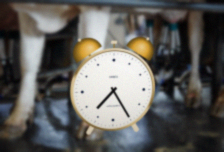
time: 7:25
